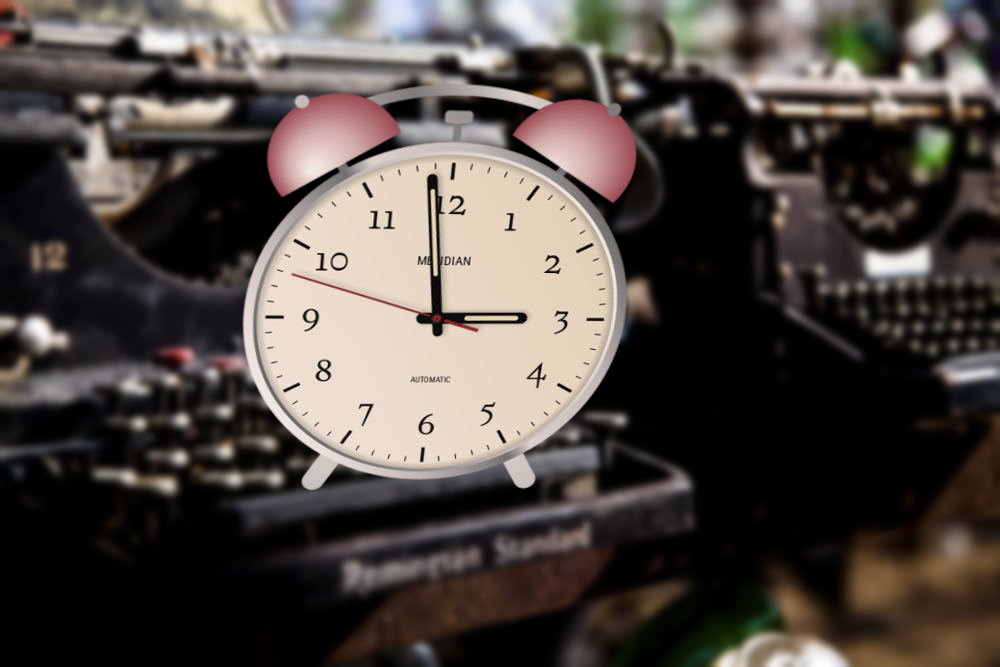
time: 2:58:48
